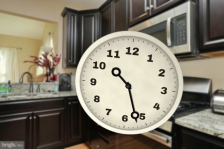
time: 10:27
